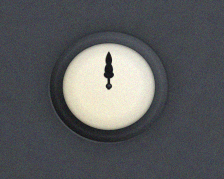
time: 12:00
